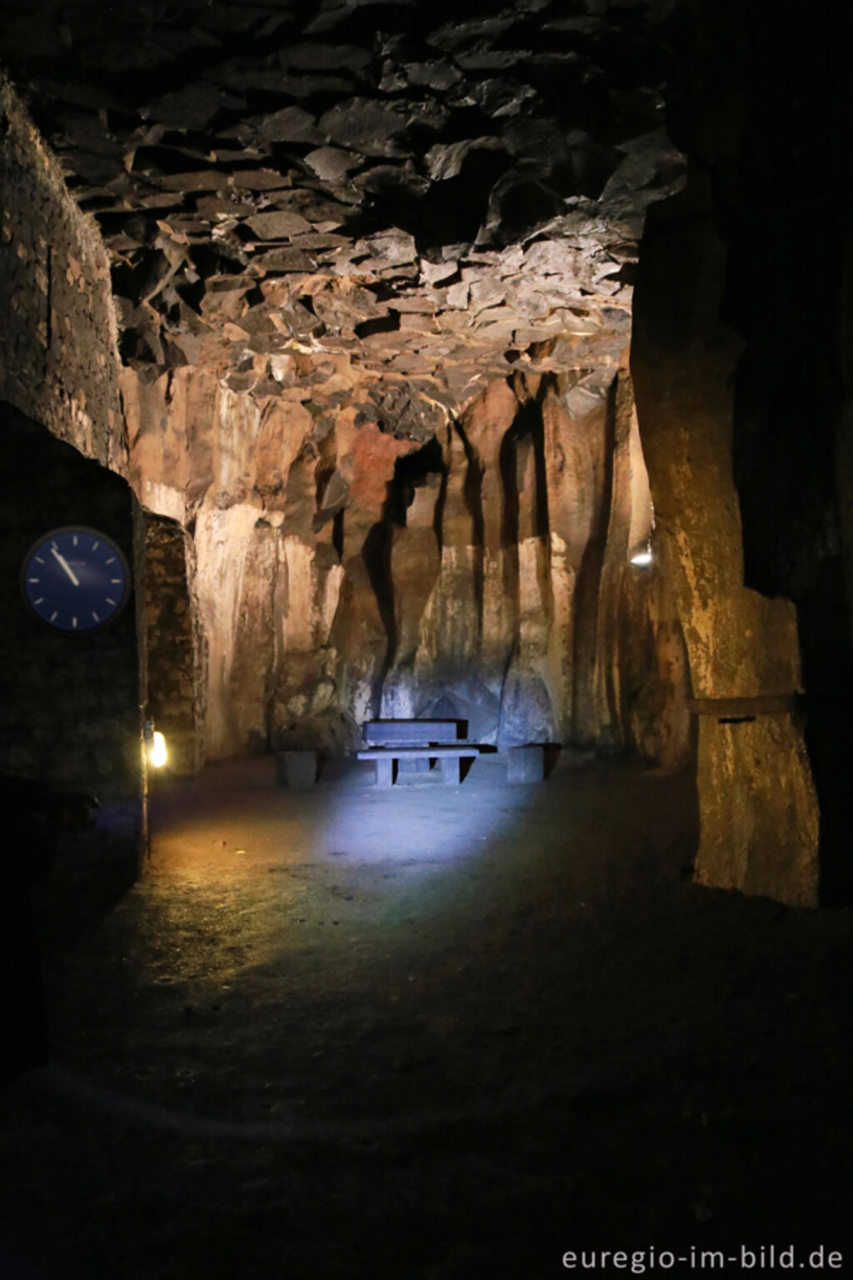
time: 10:54
